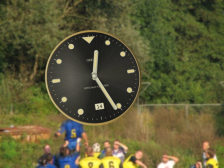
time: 12:26
